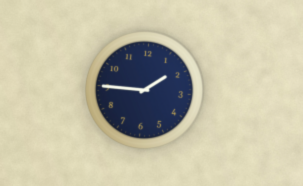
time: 1:45
